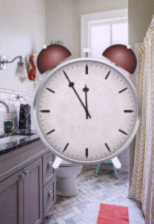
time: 11:55
